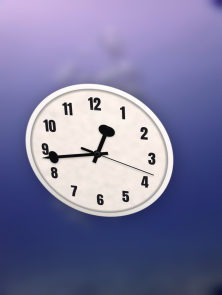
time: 12:43:18
